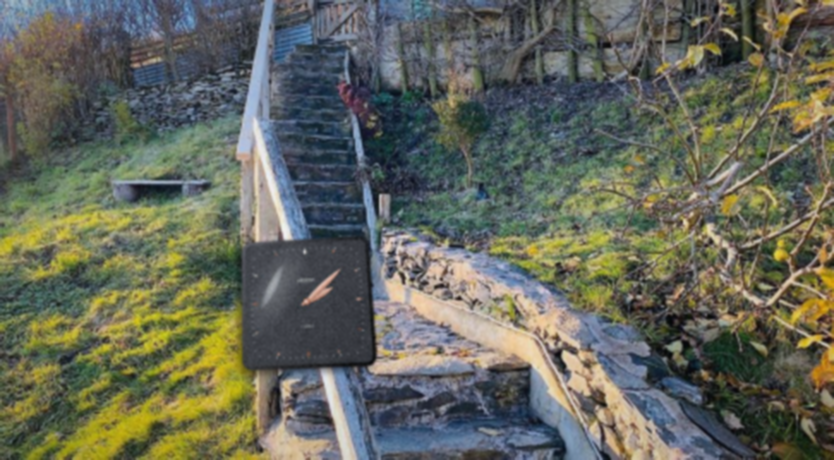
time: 2:08
